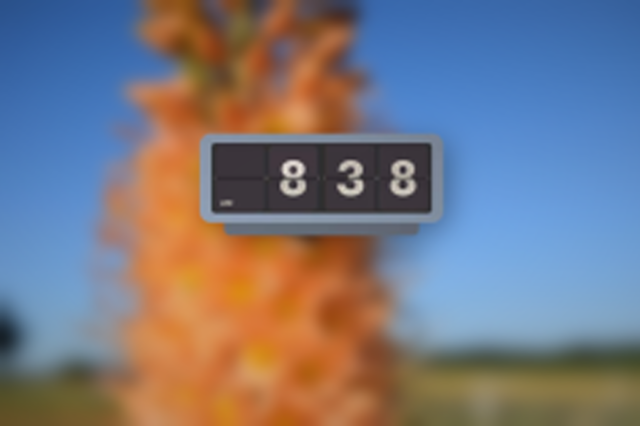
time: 8:38
